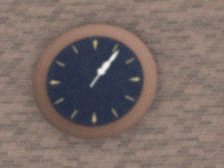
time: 1:06
